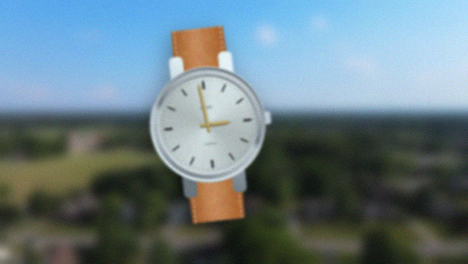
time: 2:59
